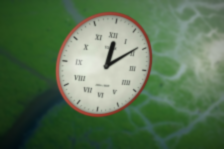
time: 12:09
